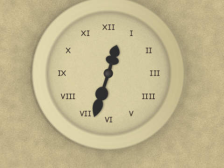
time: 12:33
